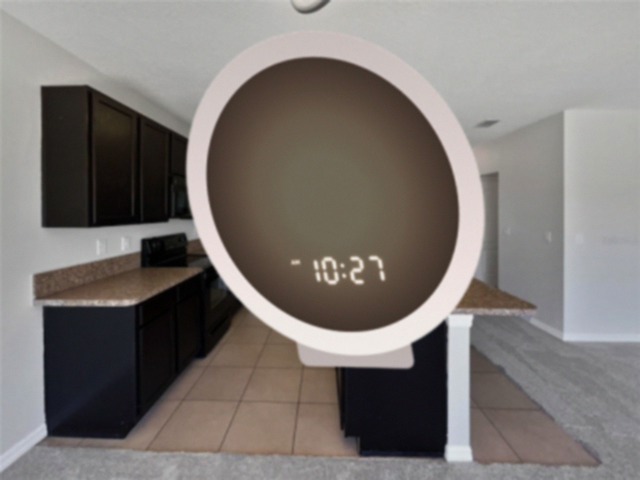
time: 10:27
